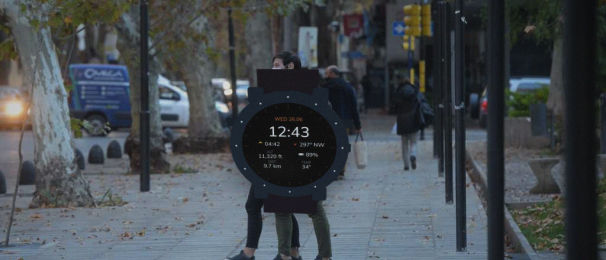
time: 12:43
